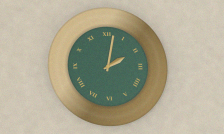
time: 2:02
